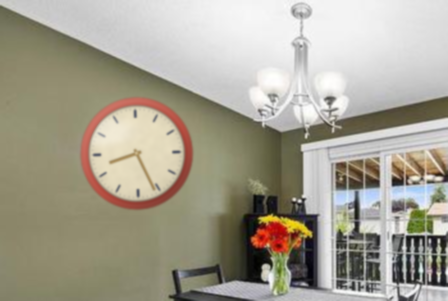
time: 8:26
